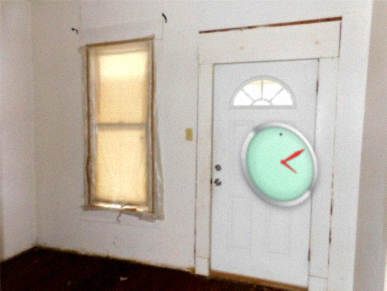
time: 4:10
